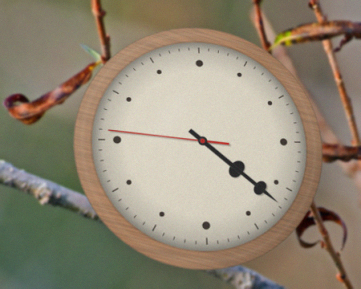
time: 4:21:46
